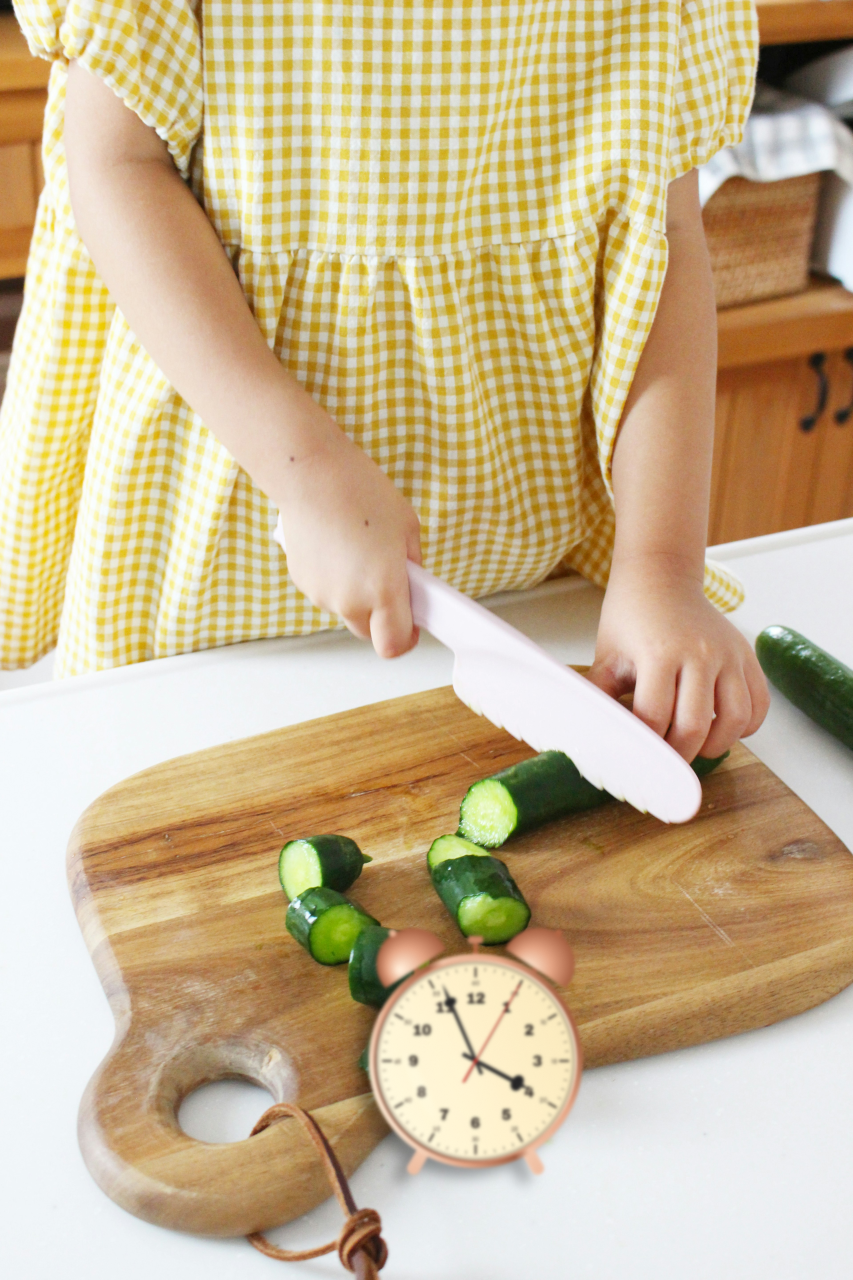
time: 3:56:05
